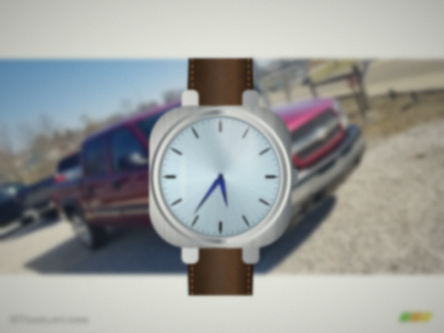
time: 5:36
